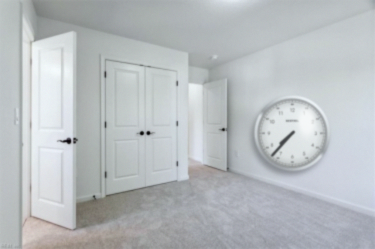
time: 7:37
